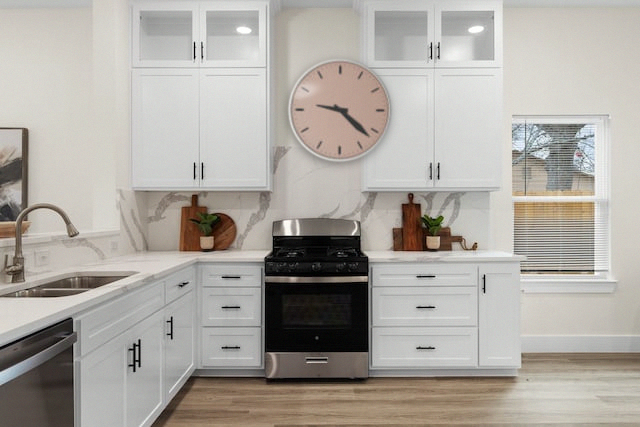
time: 9:22
